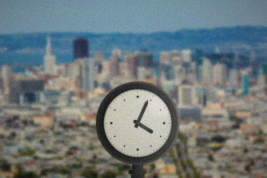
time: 4:04
